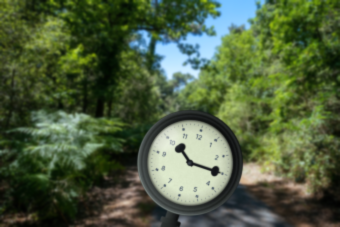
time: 10:15
